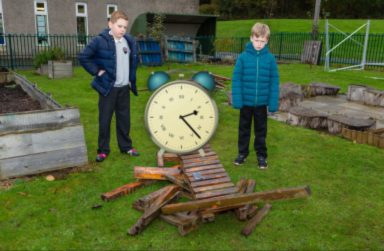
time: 2:23
